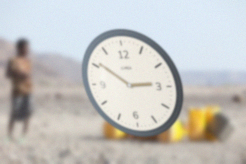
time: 2:51
